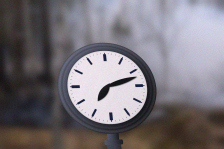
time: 7:12
